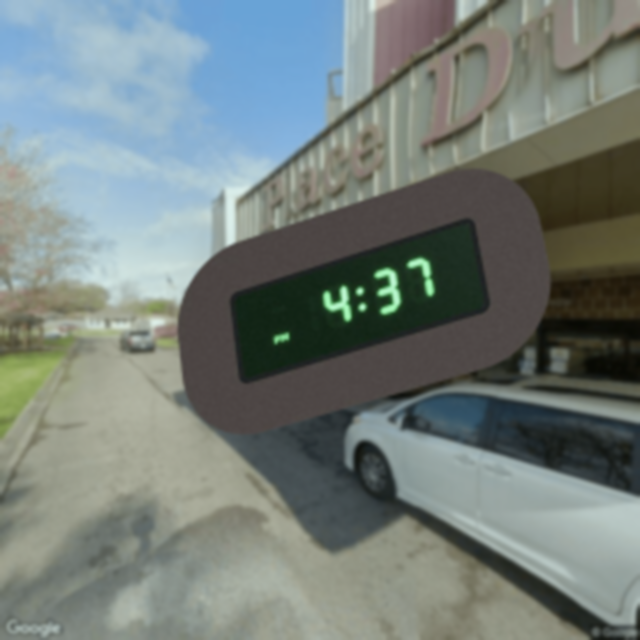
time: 4:37
